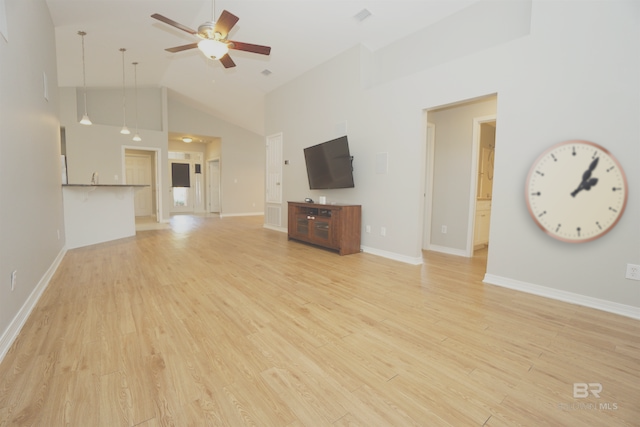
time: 2:06
